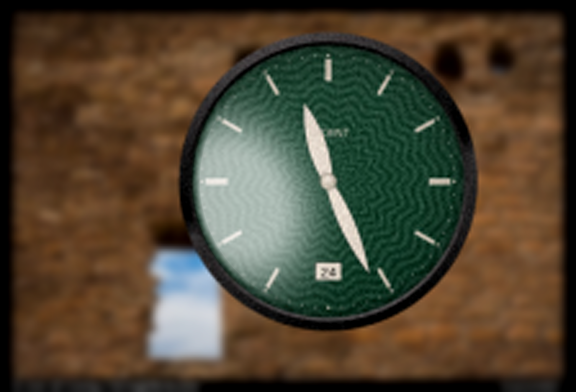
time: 11:26
